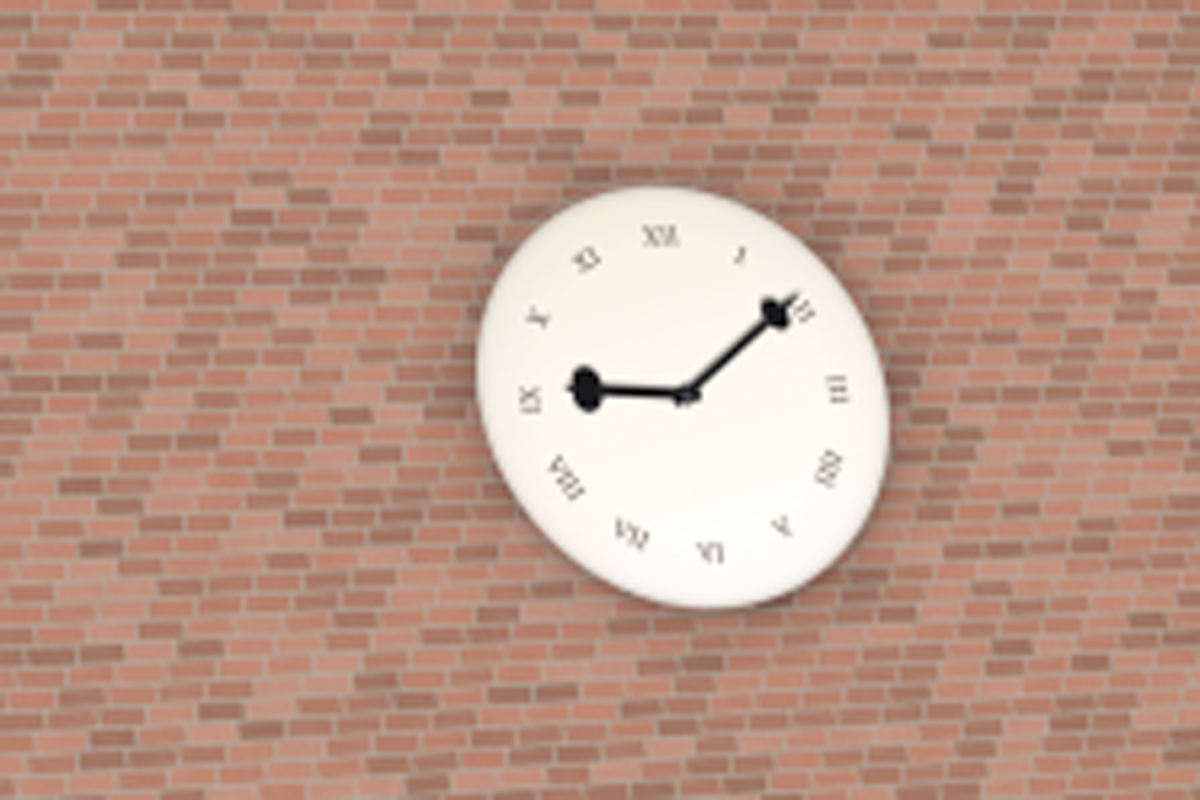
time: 9:09
